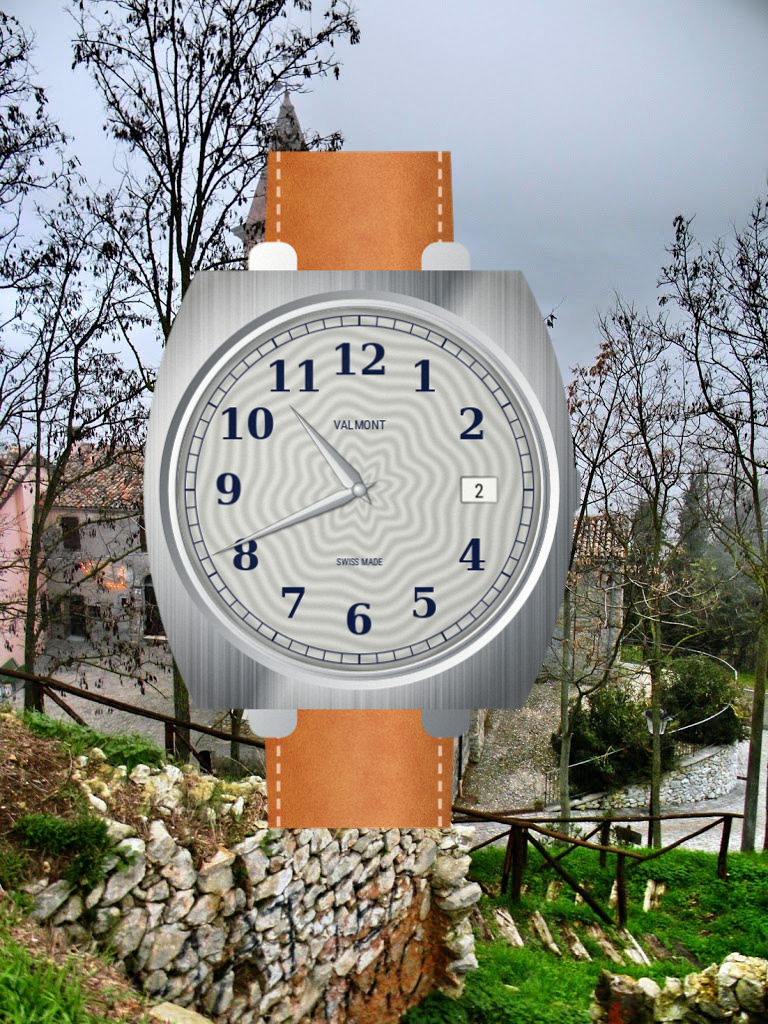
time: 10:41
